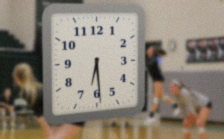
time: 6:29
